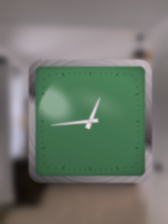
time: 12:44
